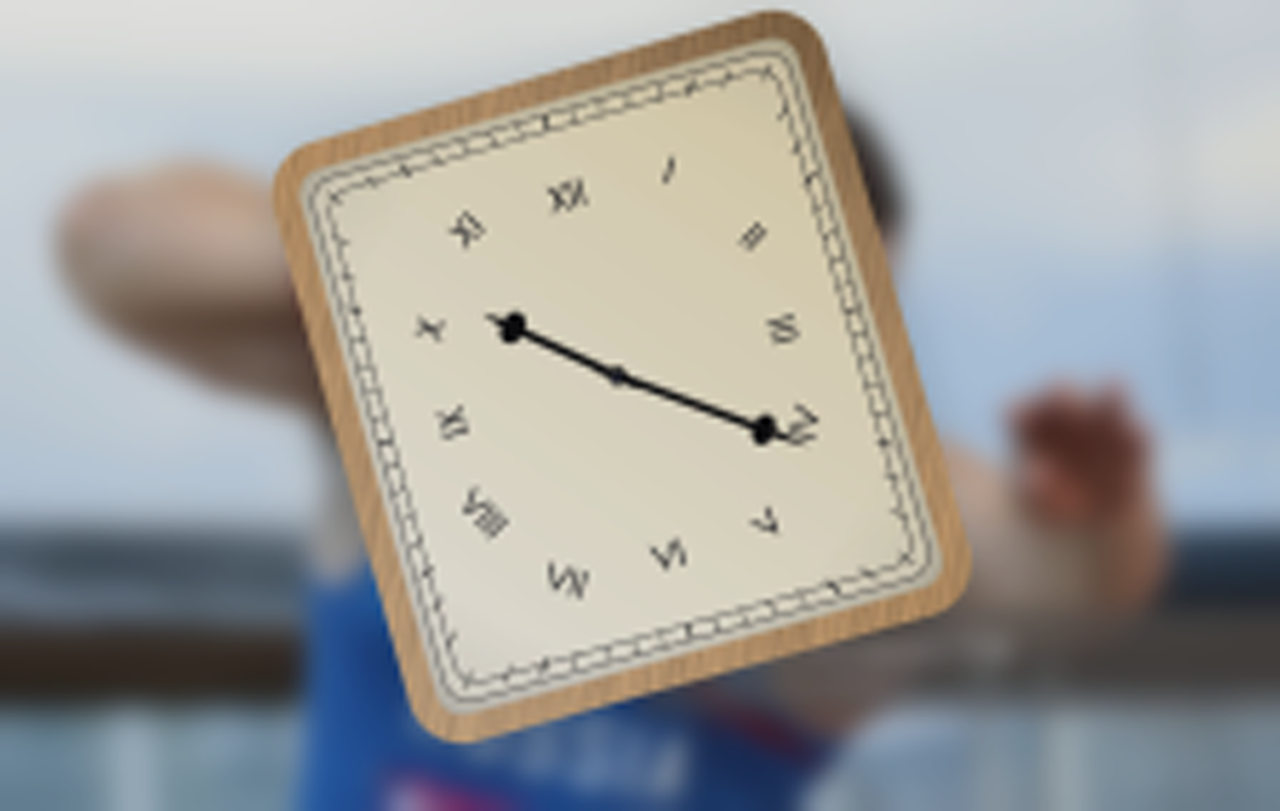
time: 10:21
